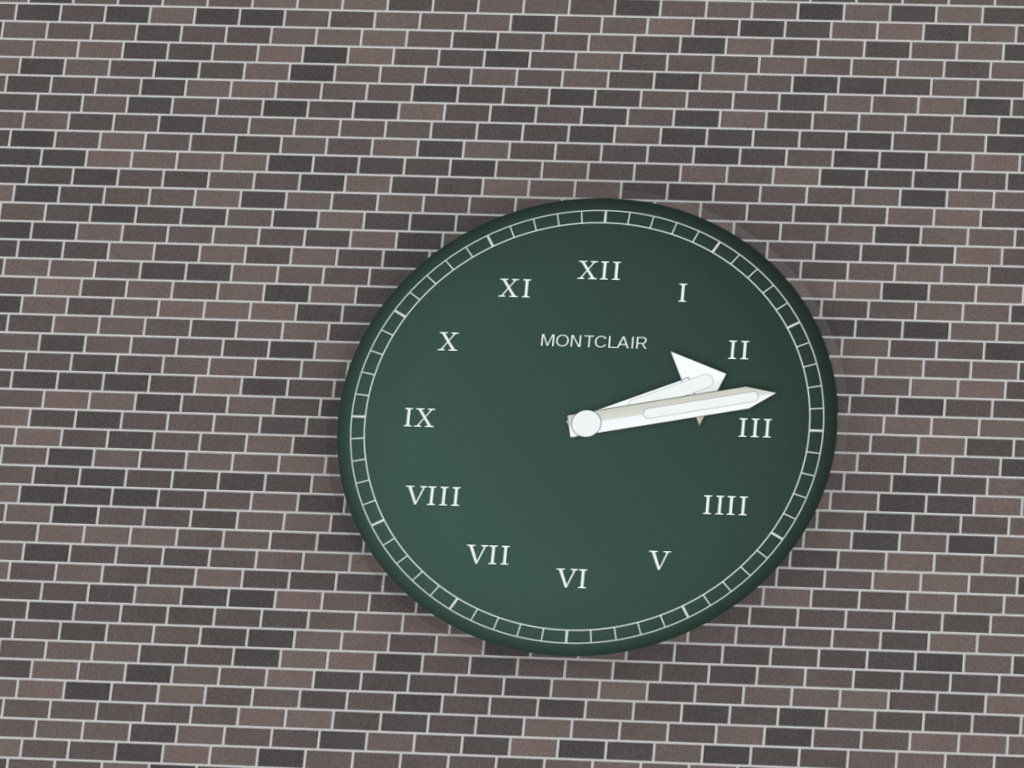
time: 2:13
